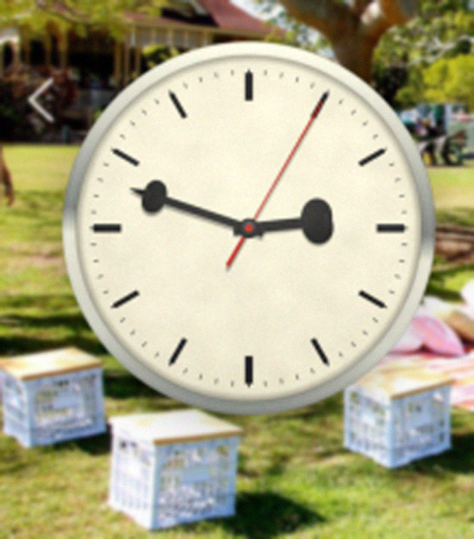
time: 2:48:05
